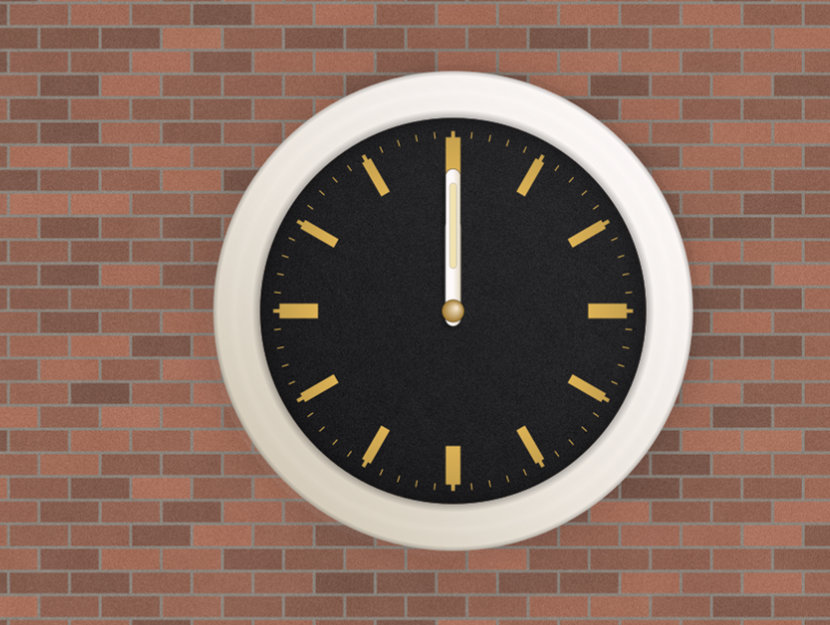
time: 12:00
